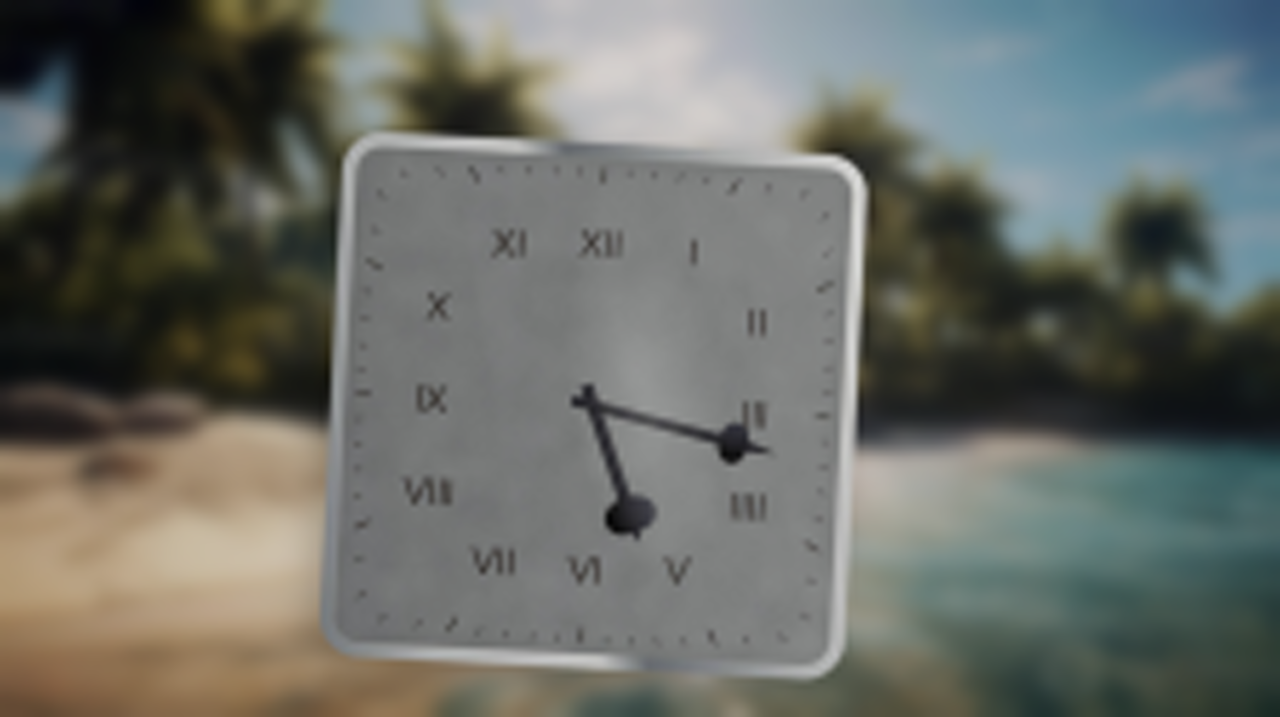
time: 5:17
